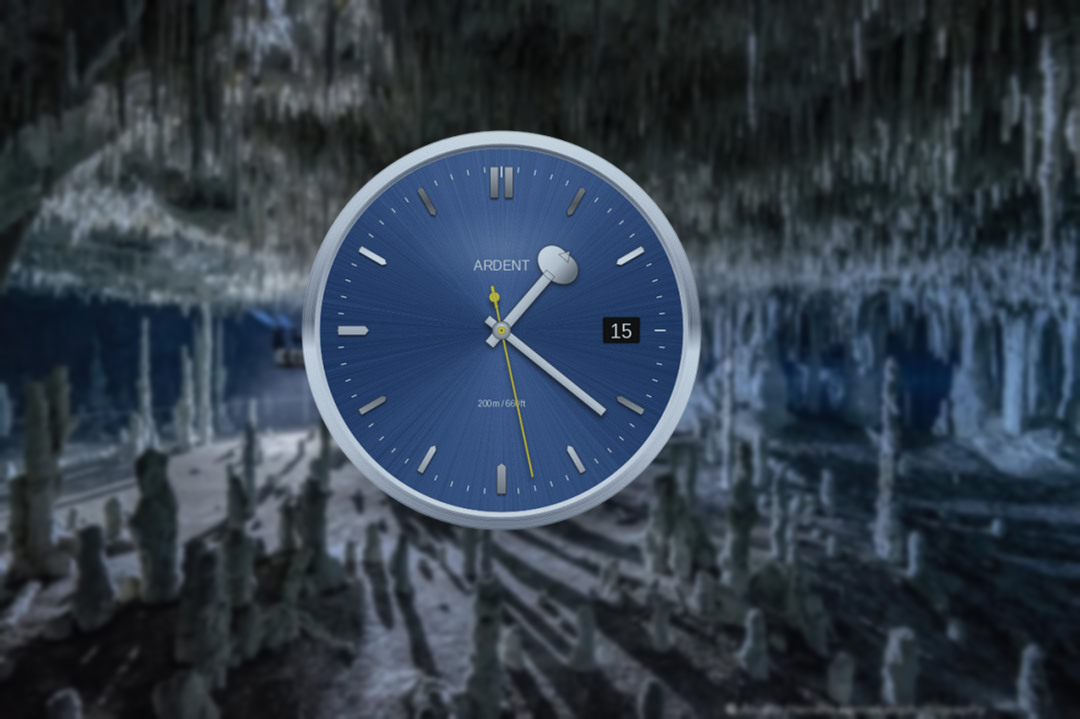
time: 1:21:28
